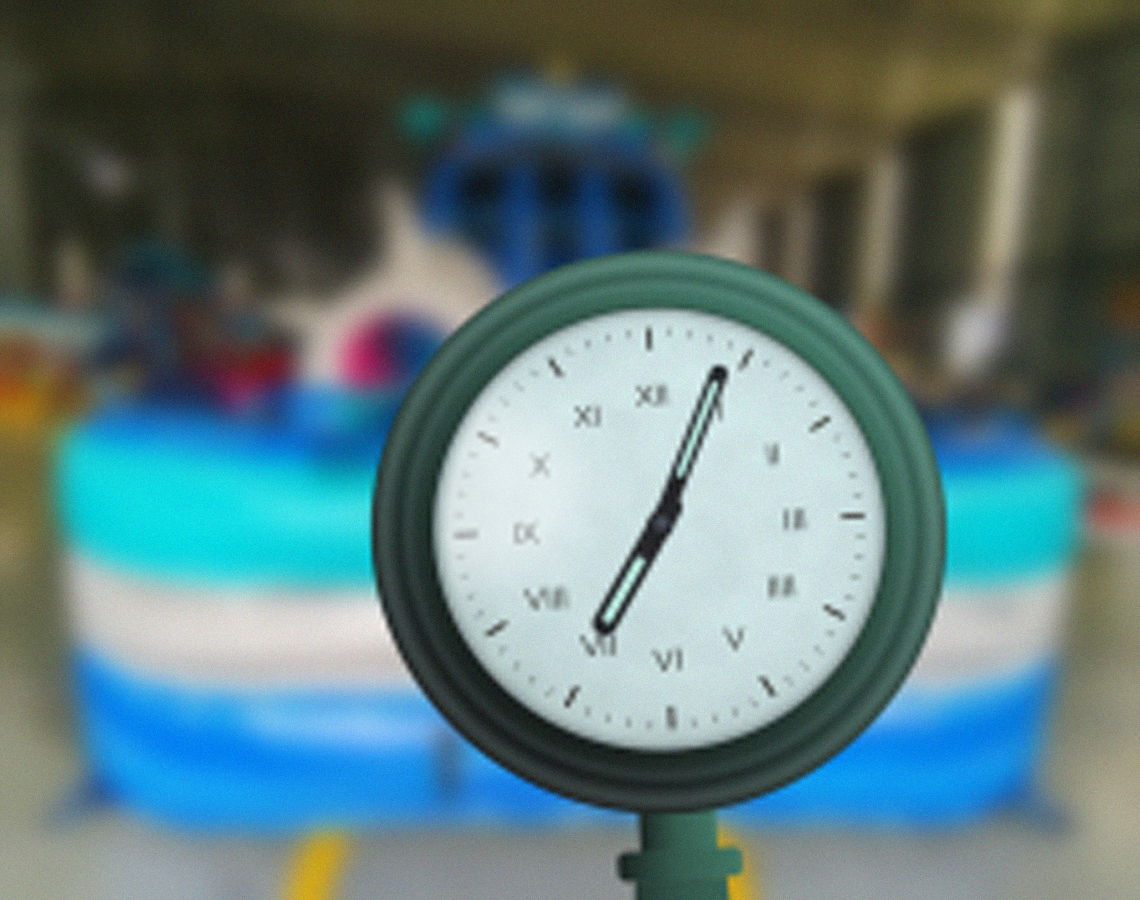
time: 7:04
